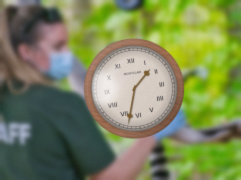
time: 1:33
